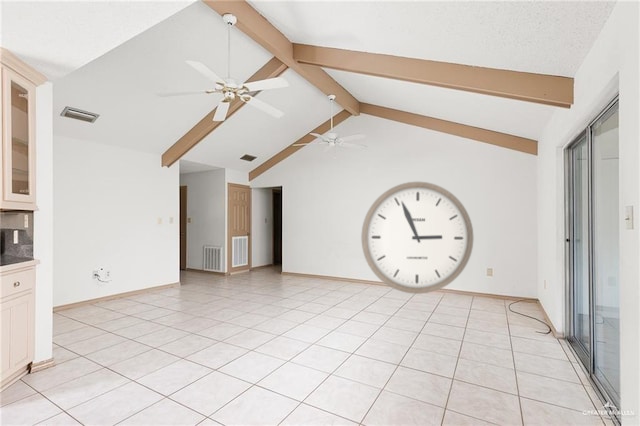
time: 2:56
